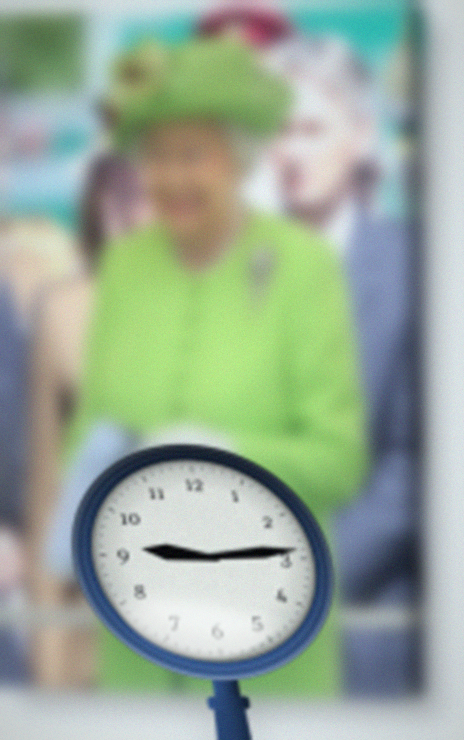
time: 9:14
